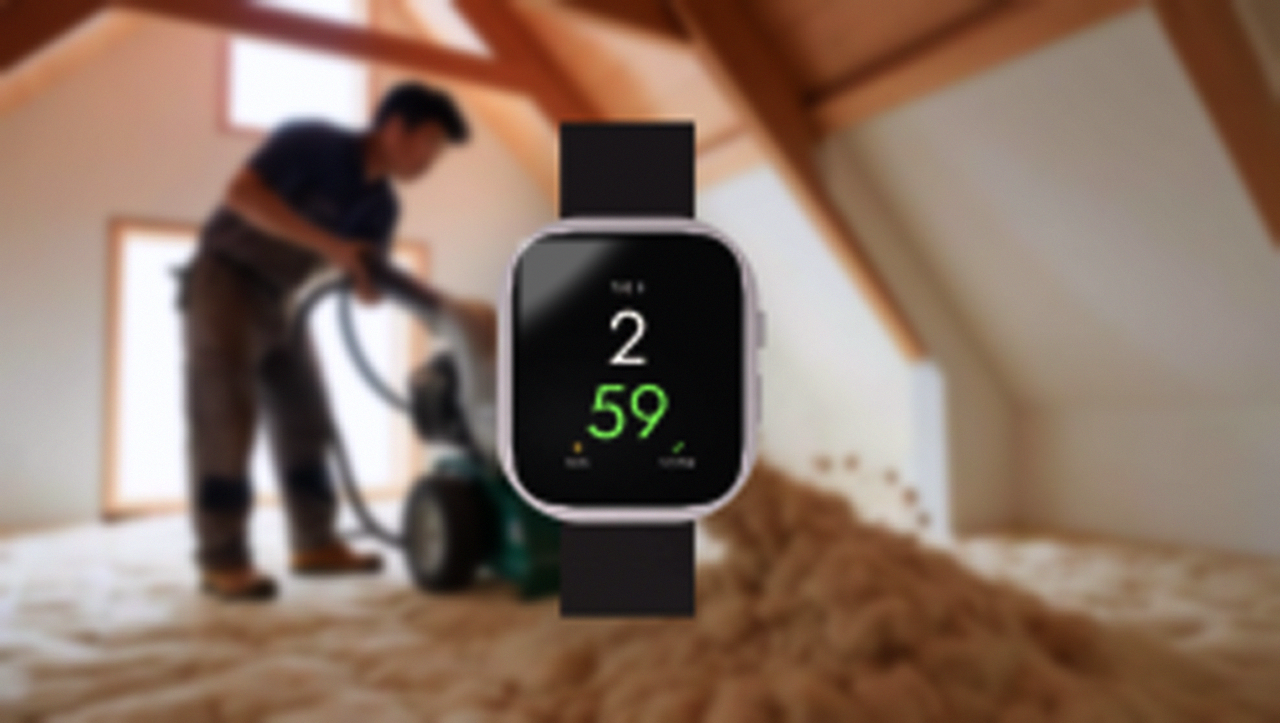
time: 2:59
